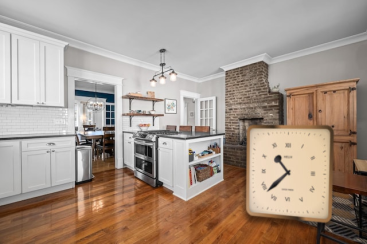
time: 10:38
